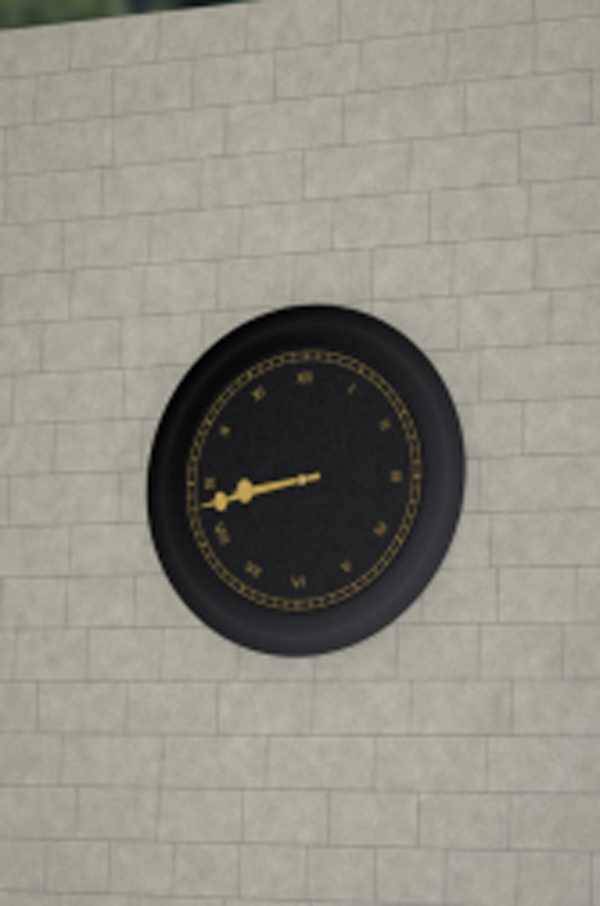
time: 8:43
